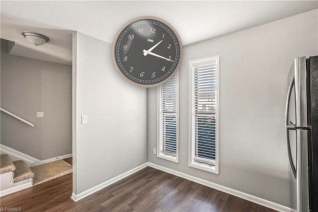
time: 1:16
